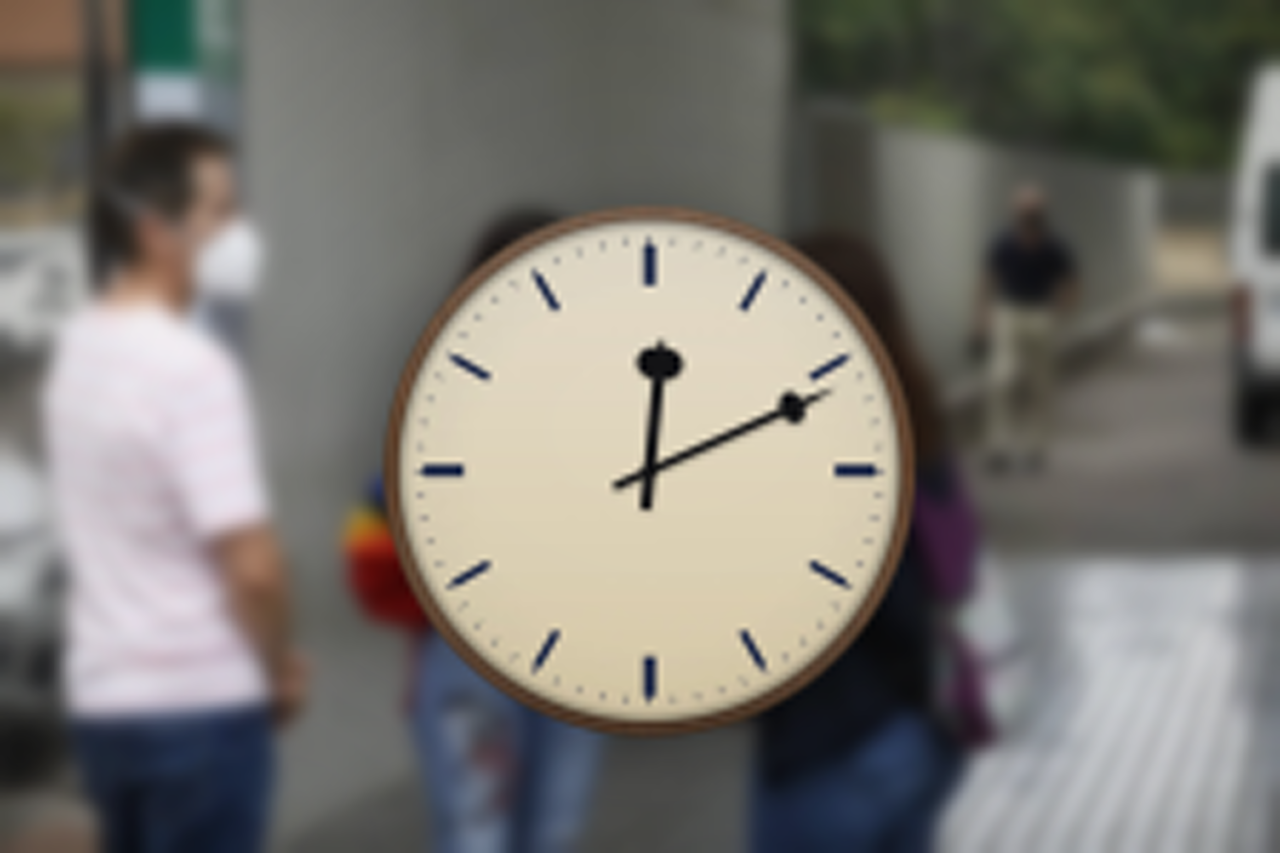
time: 12:11
